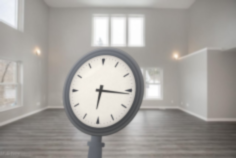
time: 6:16
